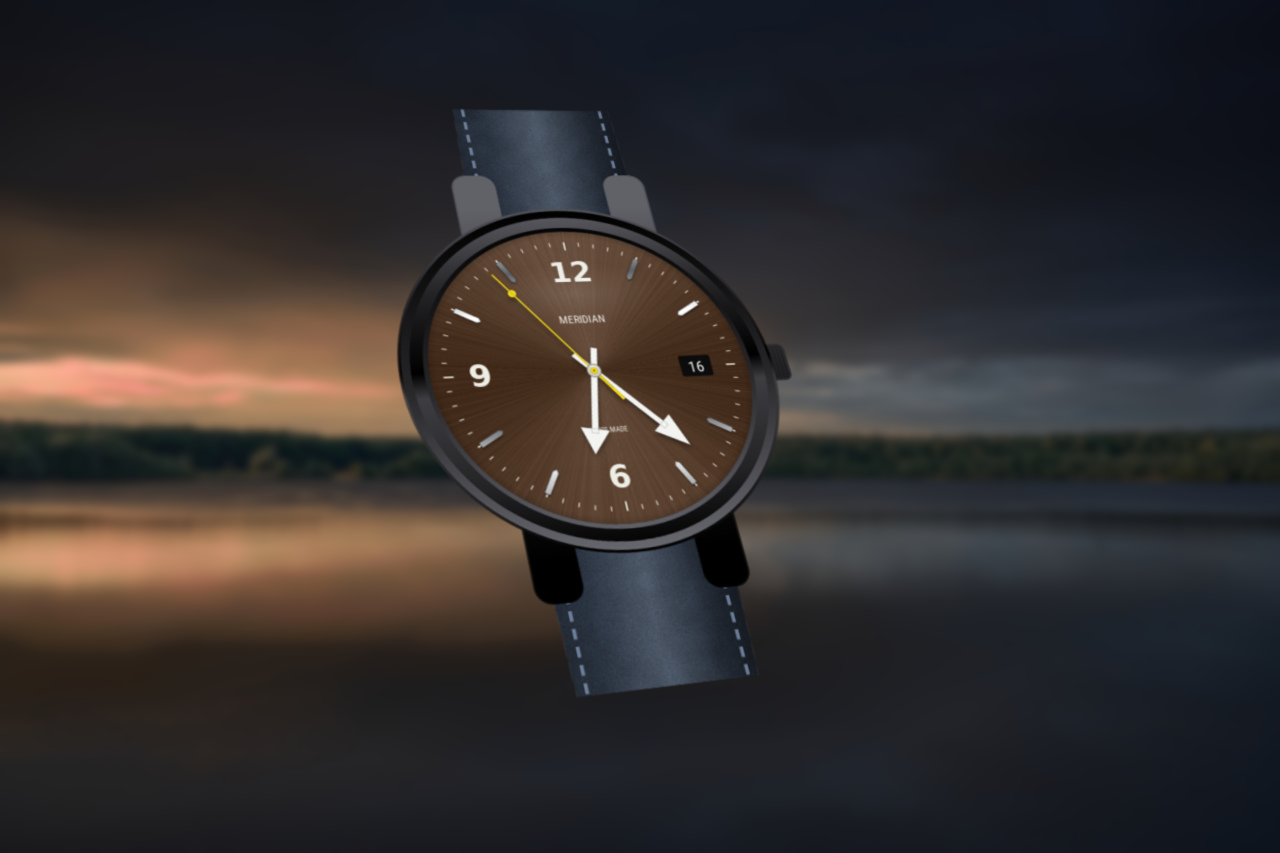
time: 6:22:54
